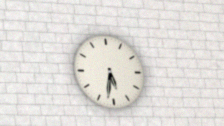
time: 5:32
